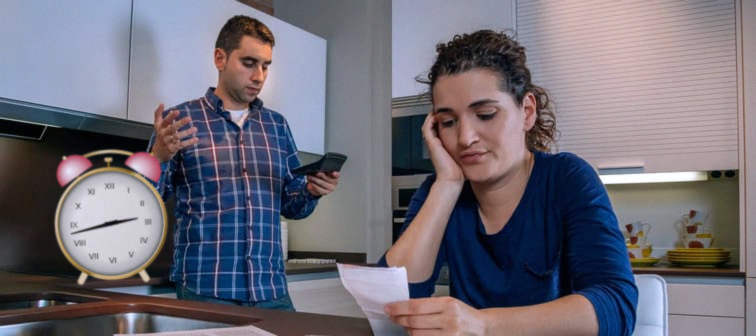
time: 2:43
